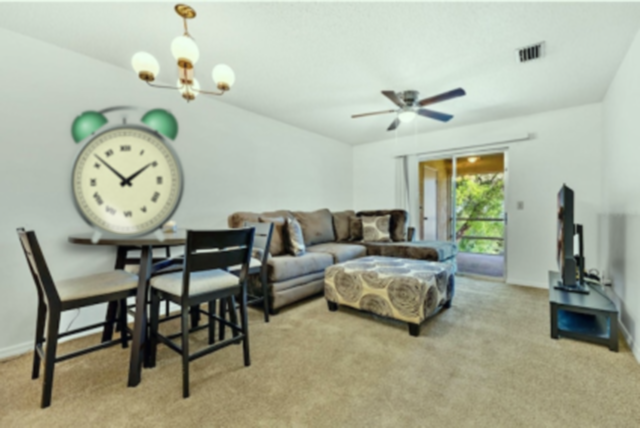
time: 1:52
